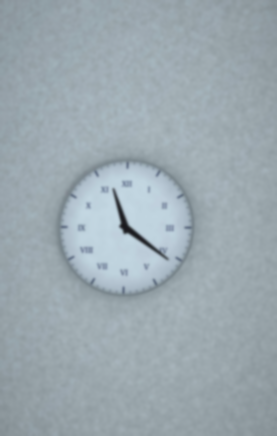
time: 11:21
